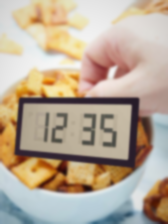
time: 12:35
